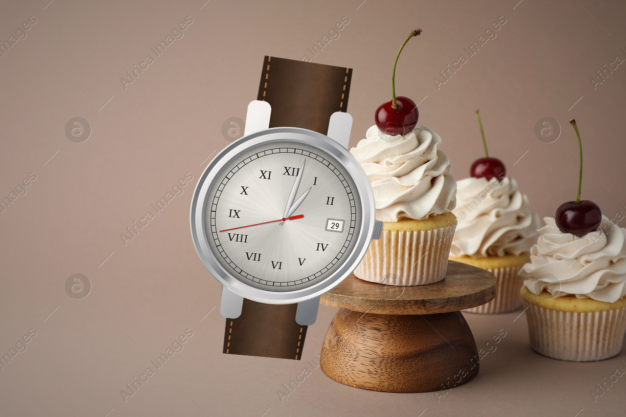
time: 1:01:42
